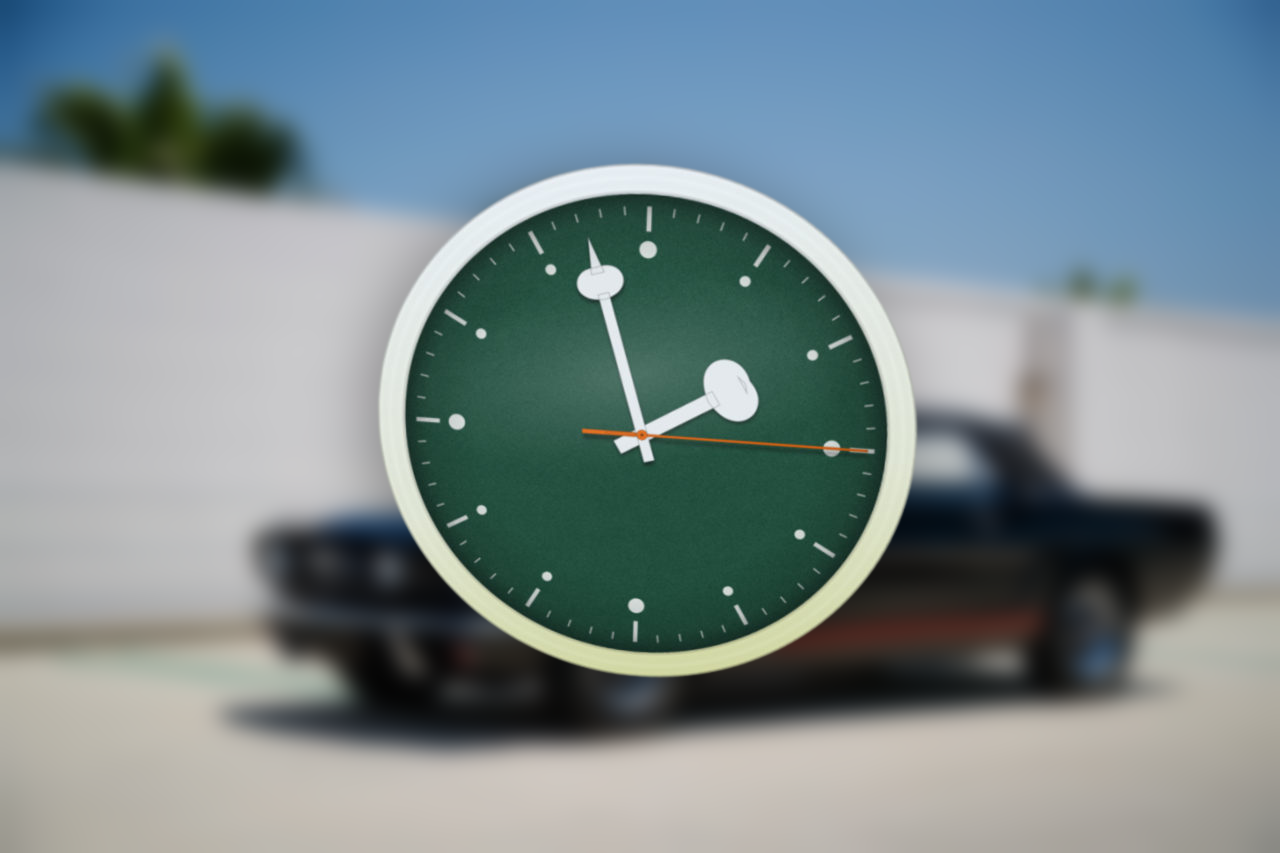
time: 1:57:15
